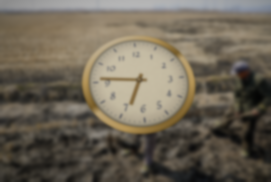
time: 6:46
